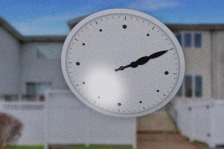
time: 2:10
